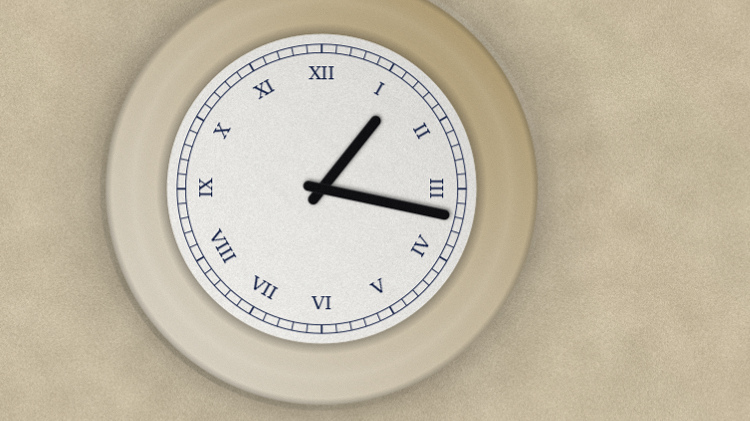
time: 1:17
